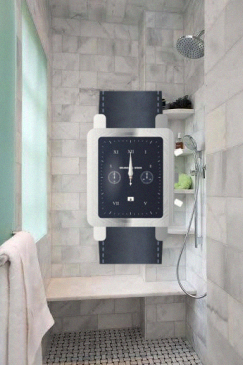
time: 12:00
